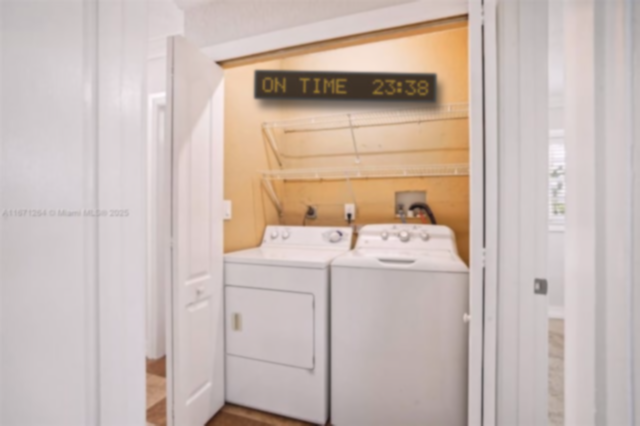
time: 23:38
